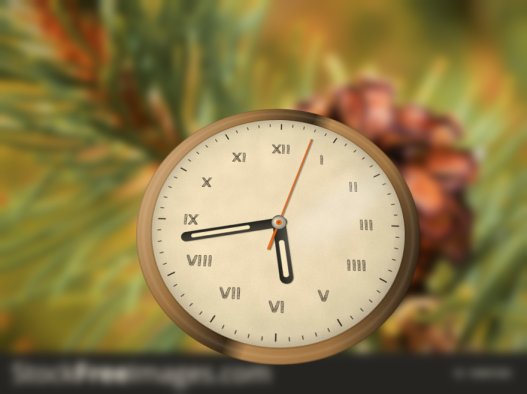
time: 5:43:03
